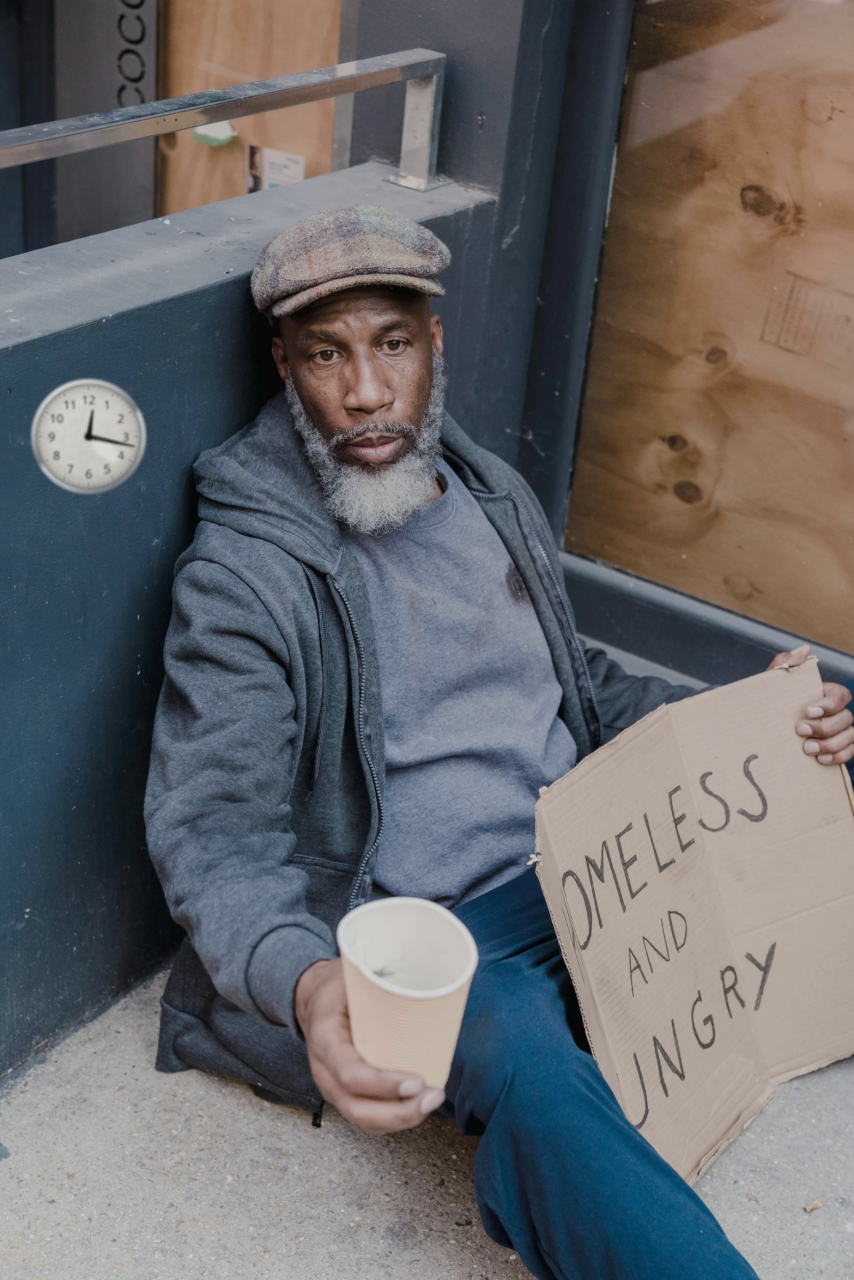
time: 12:17
